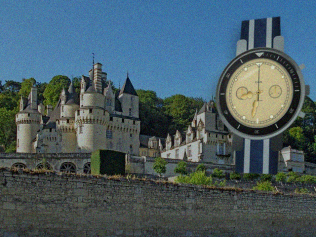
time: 8:32
